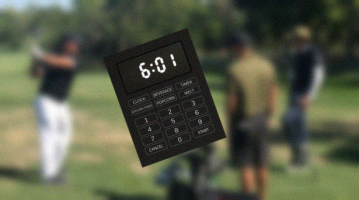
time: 6:01
